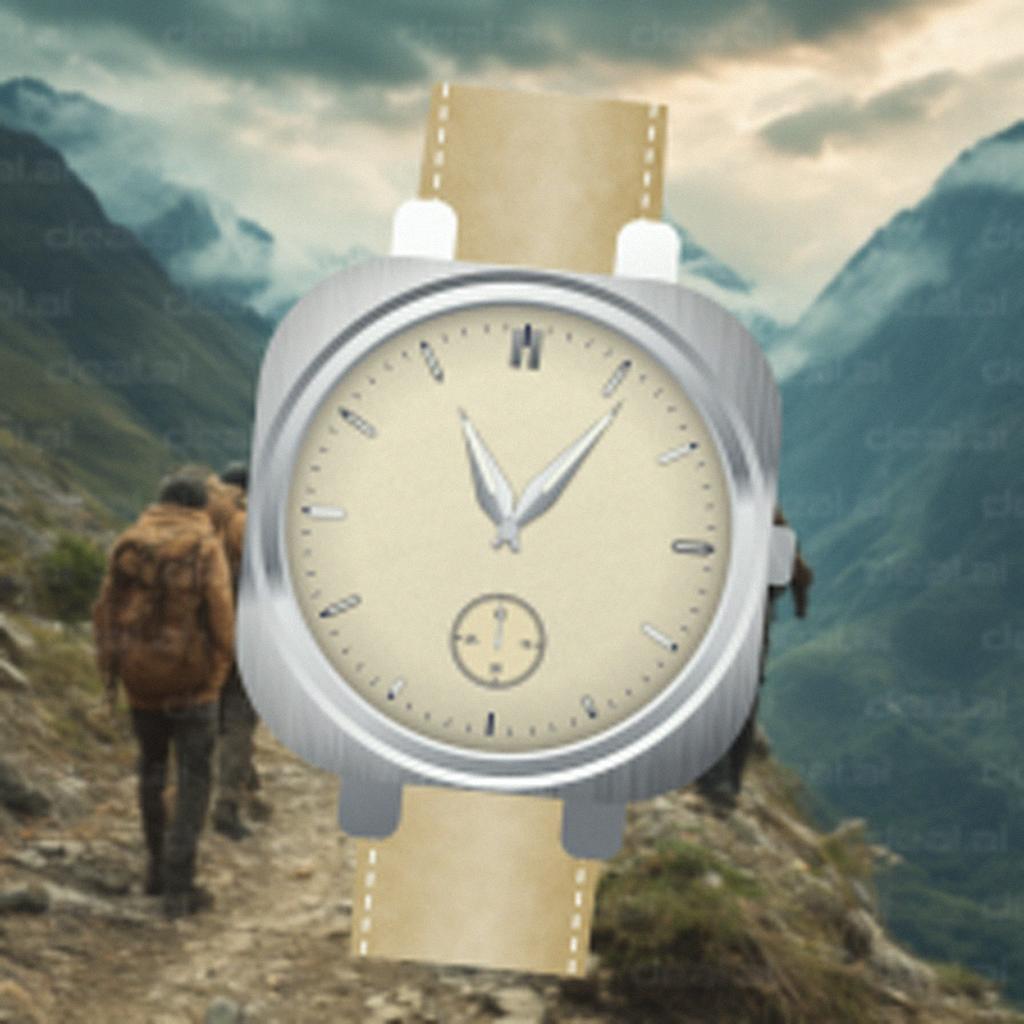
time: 11:06
